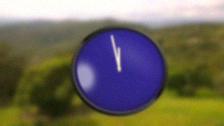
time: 11:58
